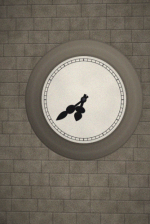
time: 6:39
